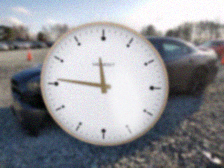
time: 11:46
